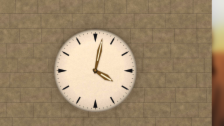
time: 4:02
